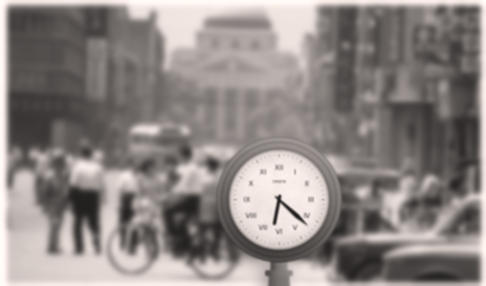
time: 6:22
